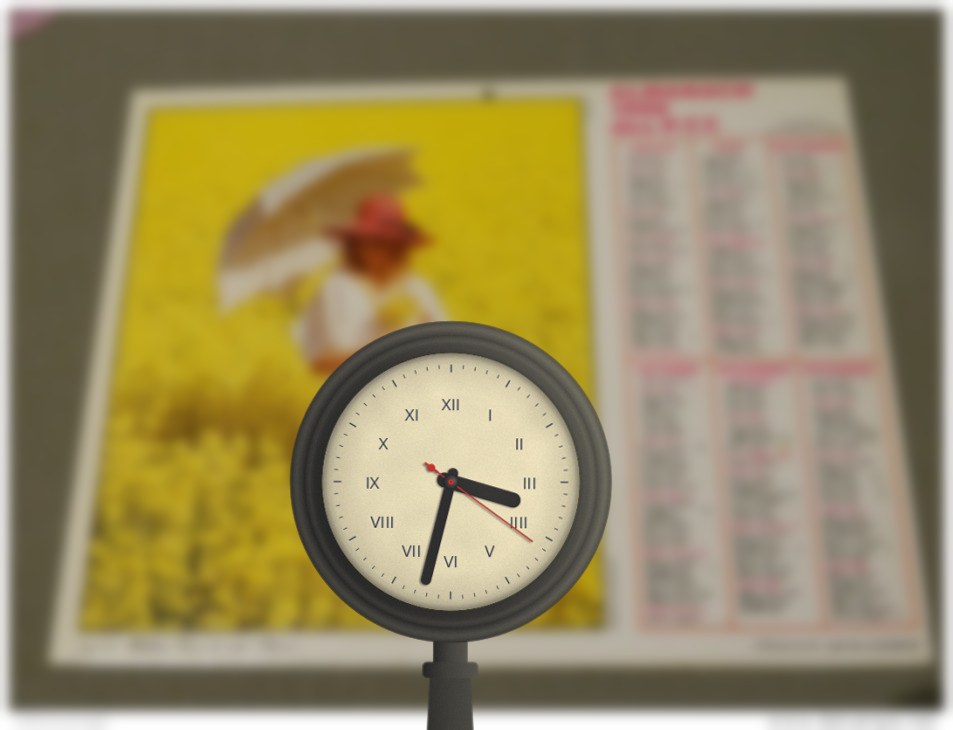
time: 3:32:21
